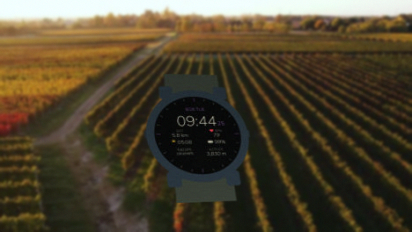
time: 9:44
